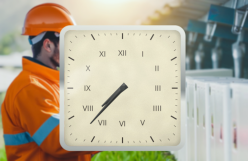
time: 7:37
